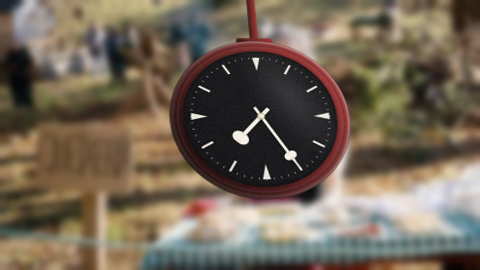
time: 7:25
